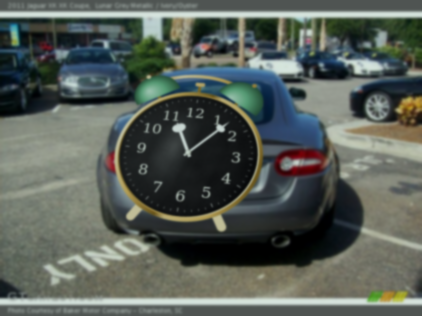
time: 11:07
